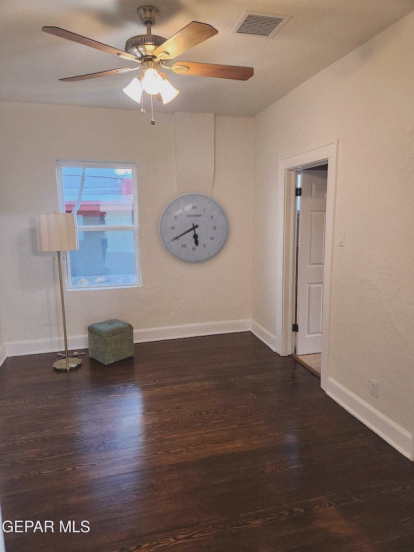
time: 5:40
